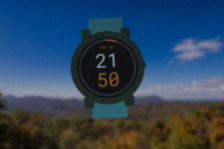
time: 21:50
